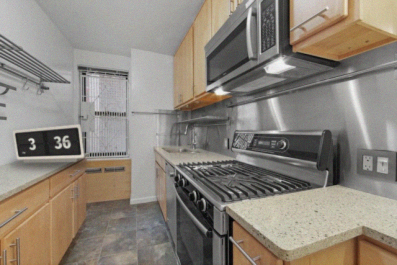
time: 3:36
